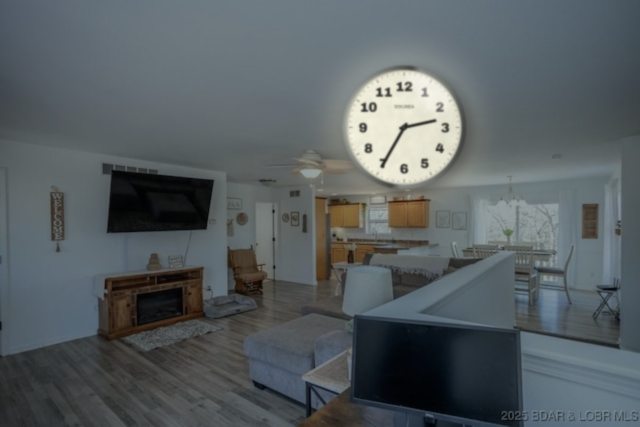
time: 2:35
